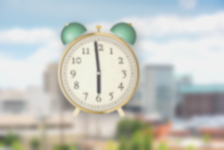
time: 5:59
